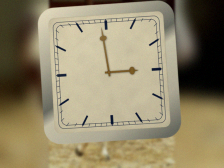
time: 2:59
